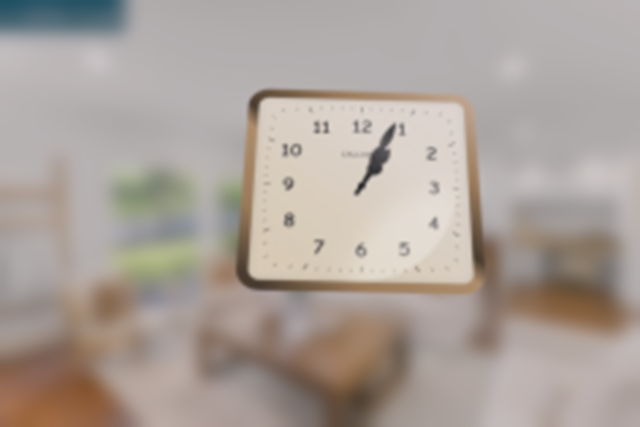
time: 1:04
